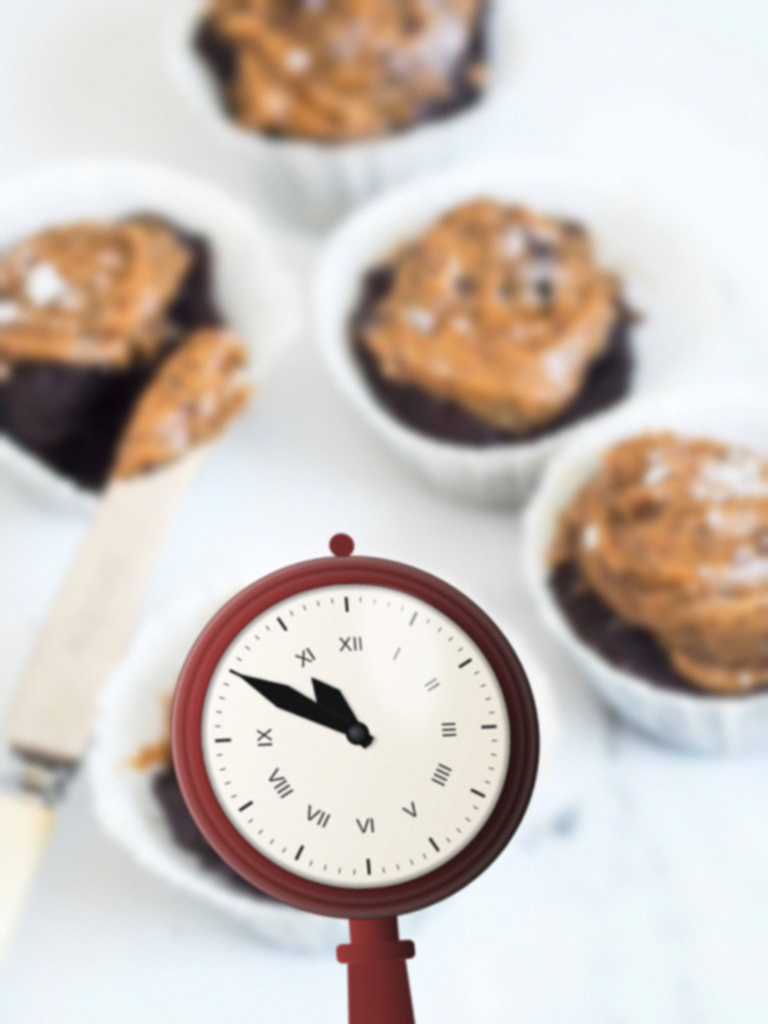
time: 10:50
